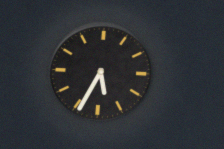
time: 5:34
